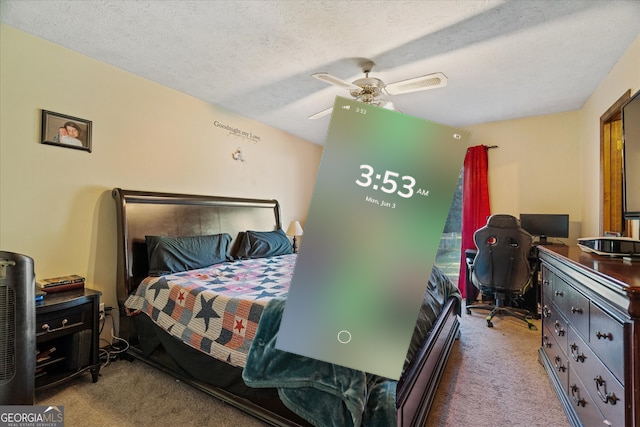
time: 3:53
